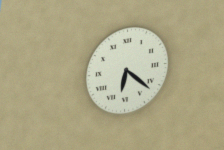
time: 6:22
